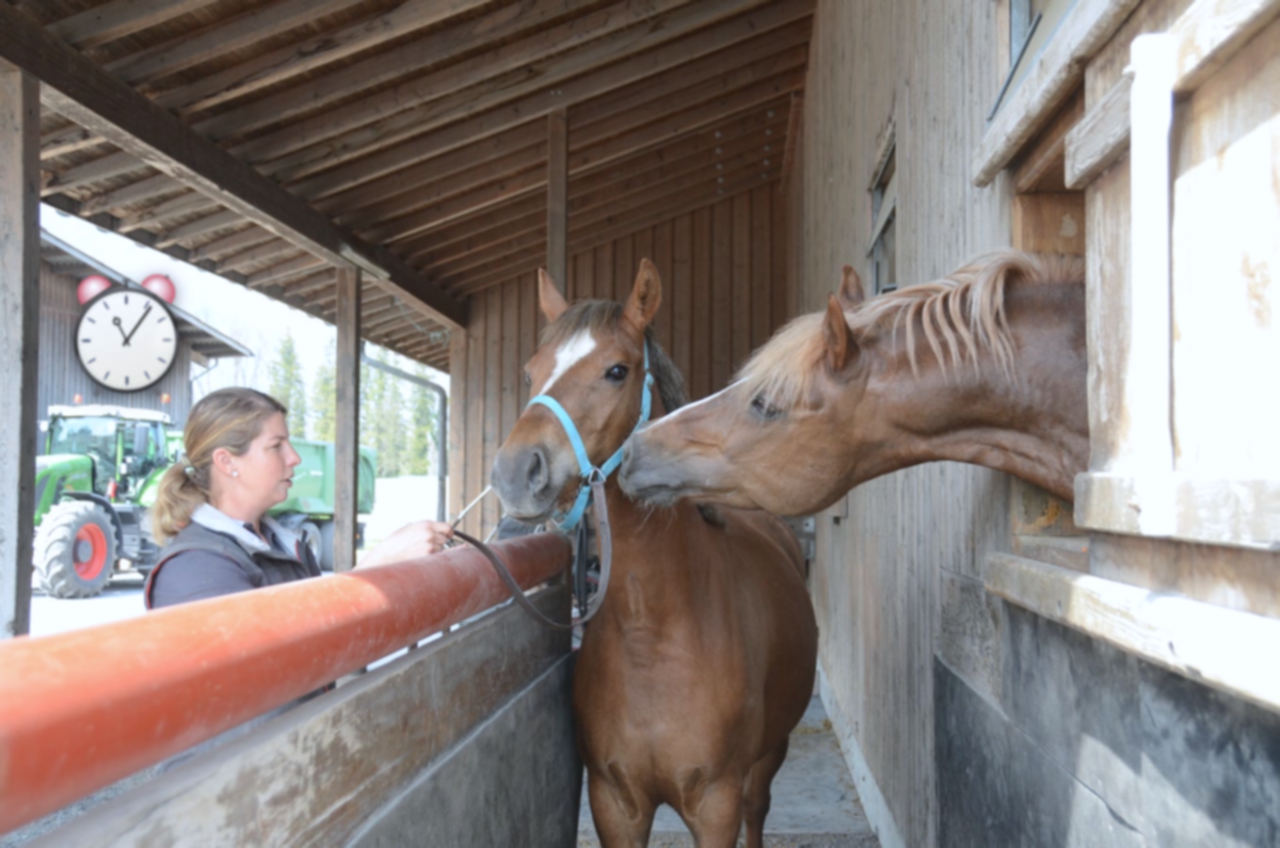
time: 11:06
